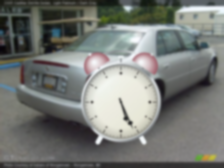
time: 5:26
